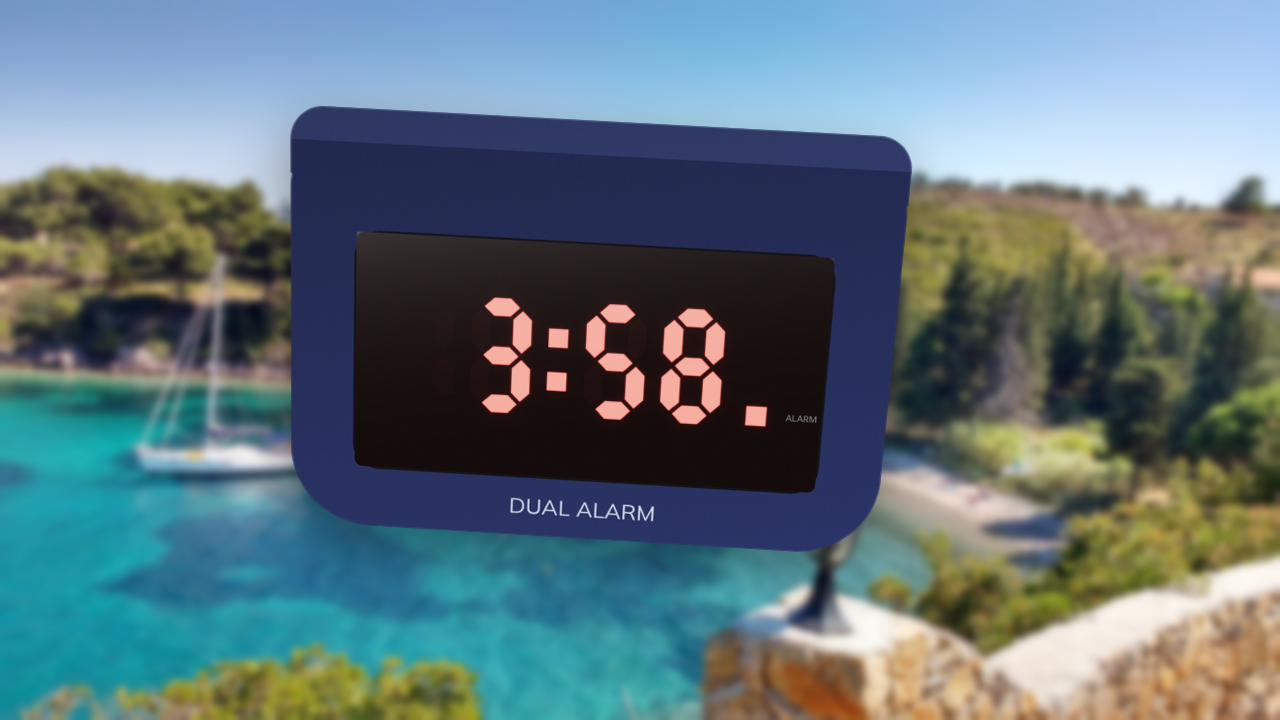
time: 3:58
